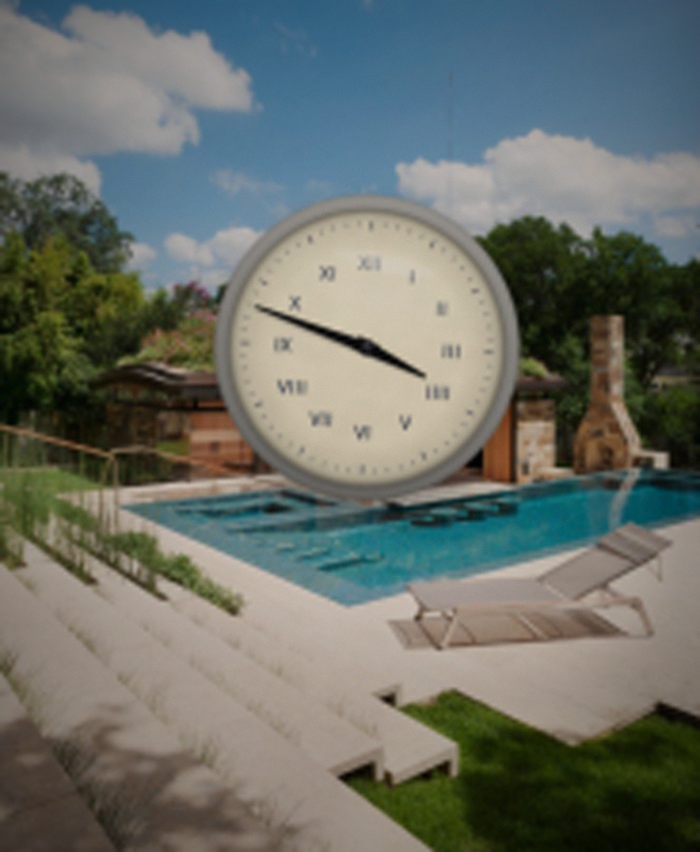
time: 3:48
